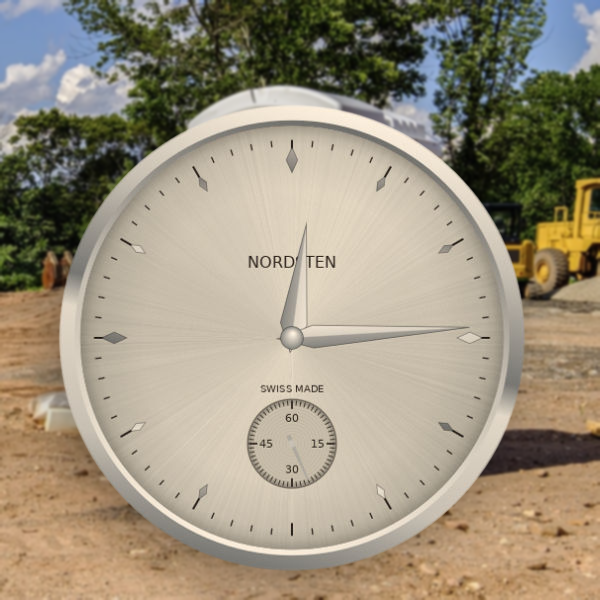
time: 12:14:26
